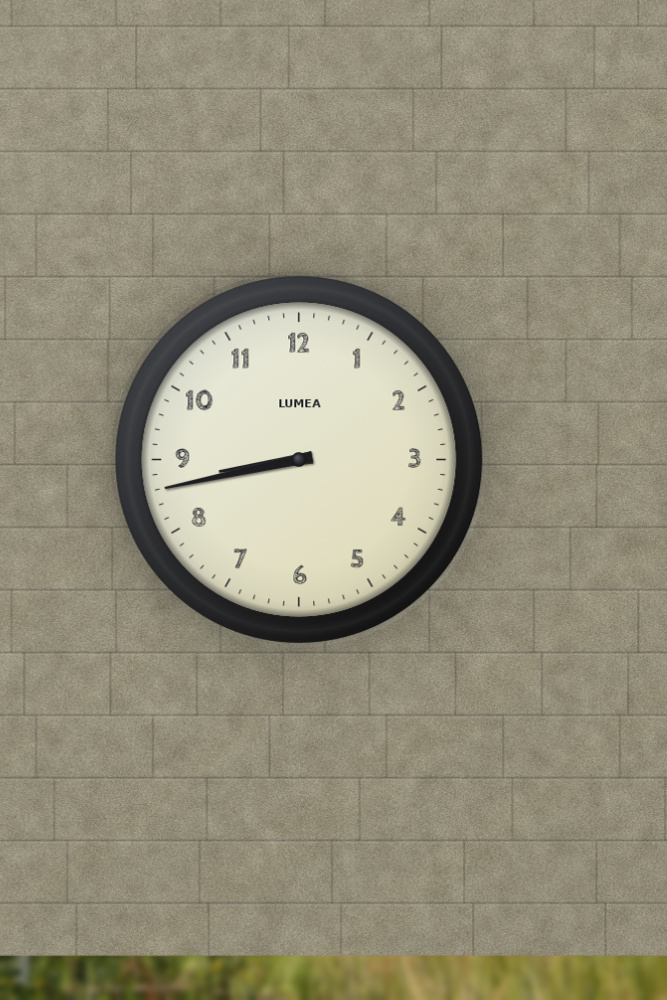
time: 8:43
